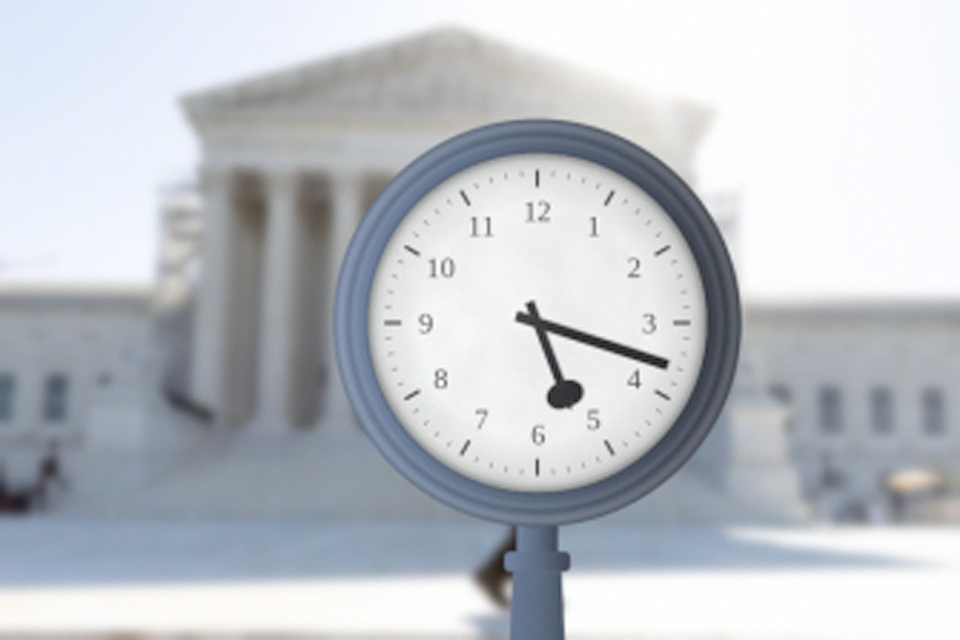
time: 5:18
